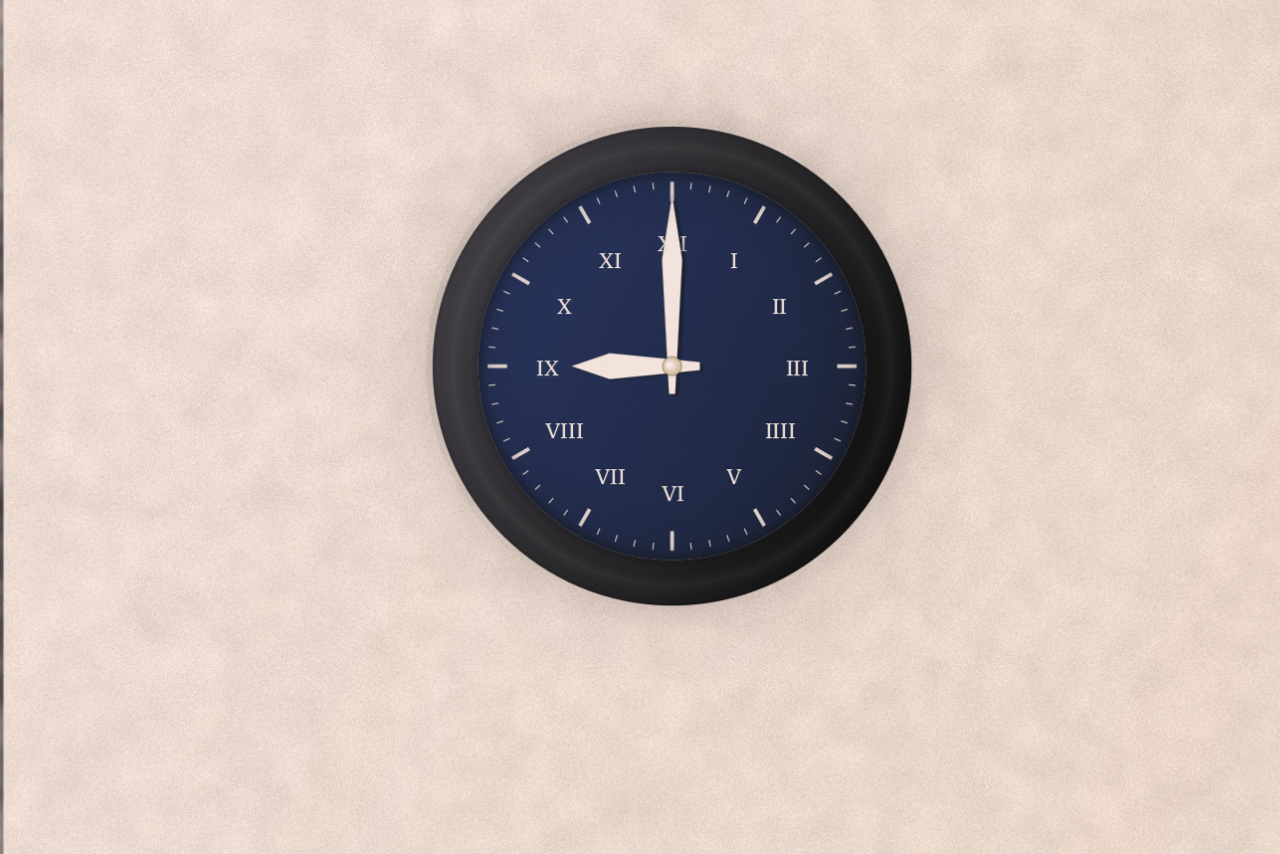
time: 9:00
